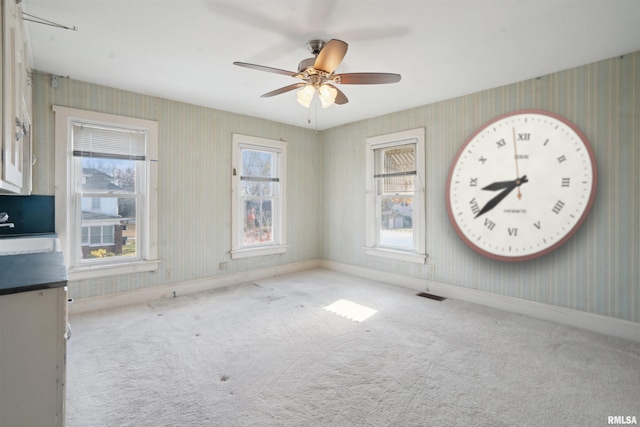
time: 8:37:58
